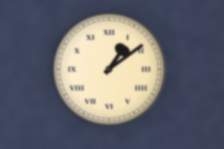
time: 1:09
